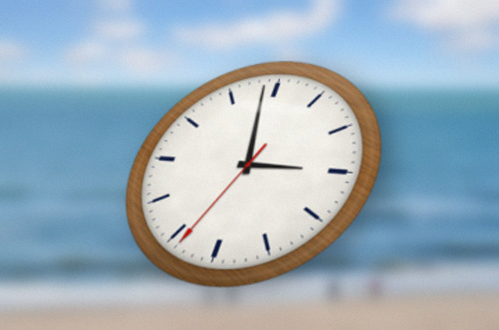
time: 2:58:34
